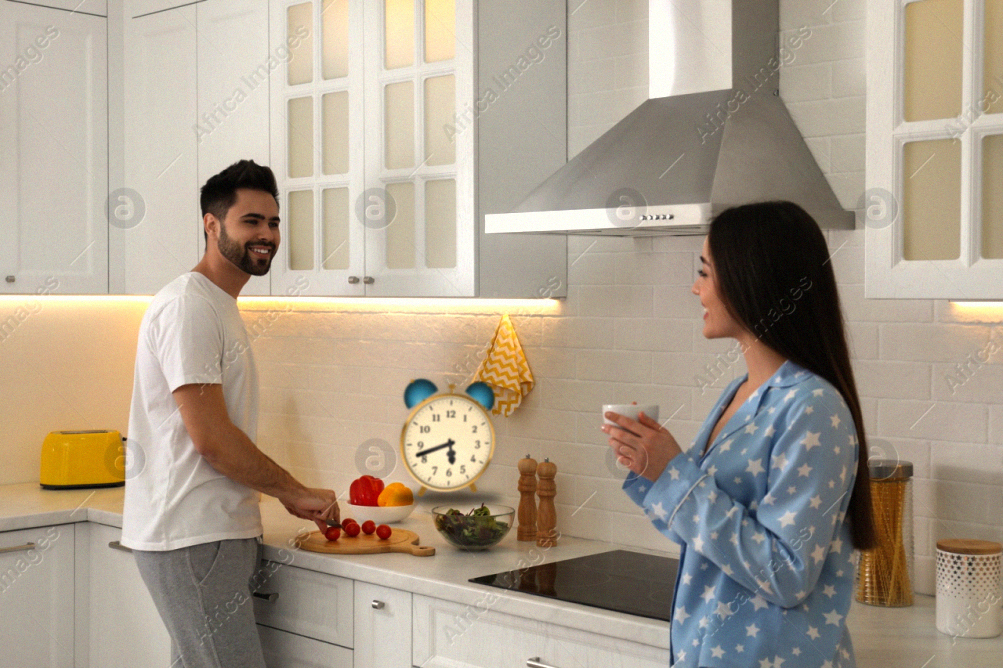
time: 5:42
